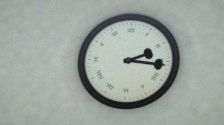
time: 2:16
